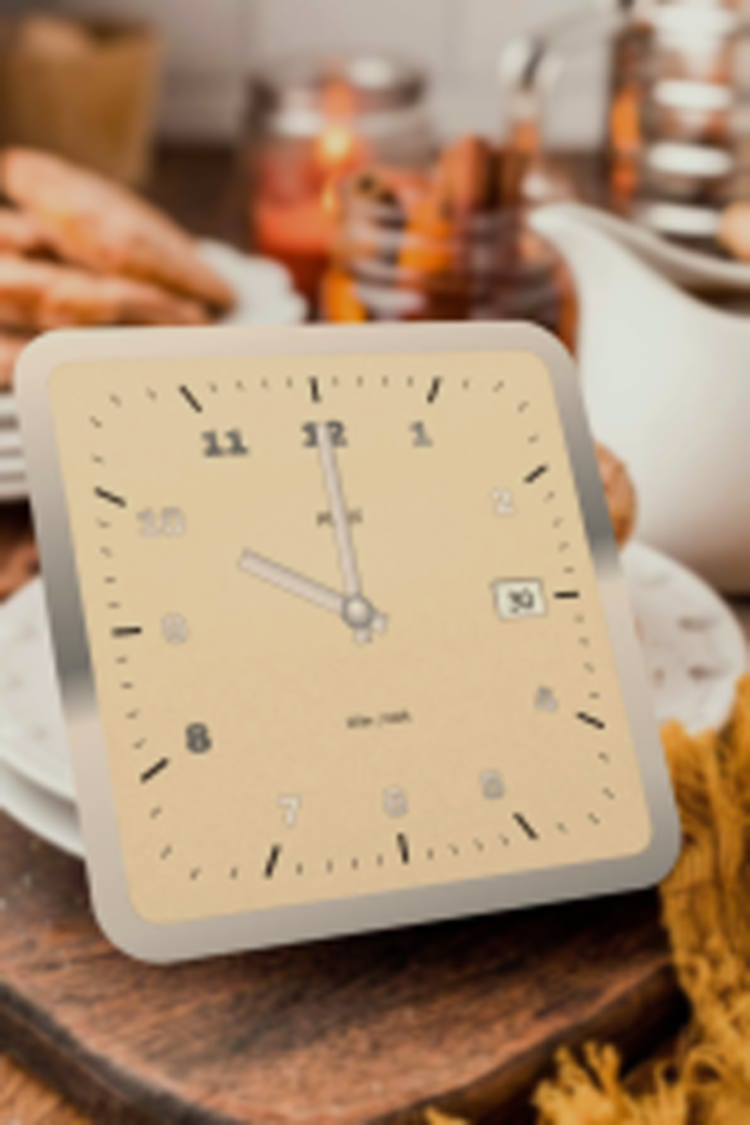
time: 10:00
